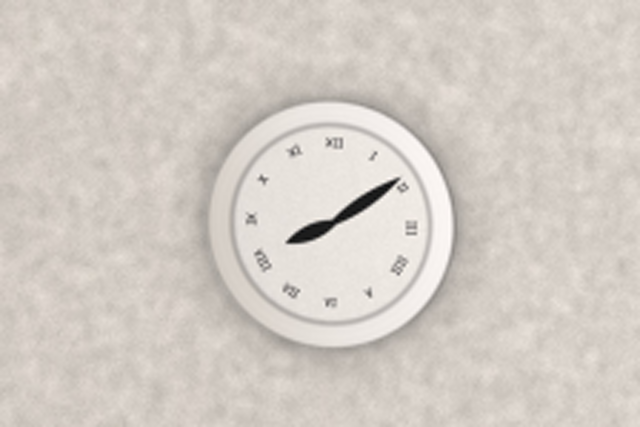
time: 8:09
